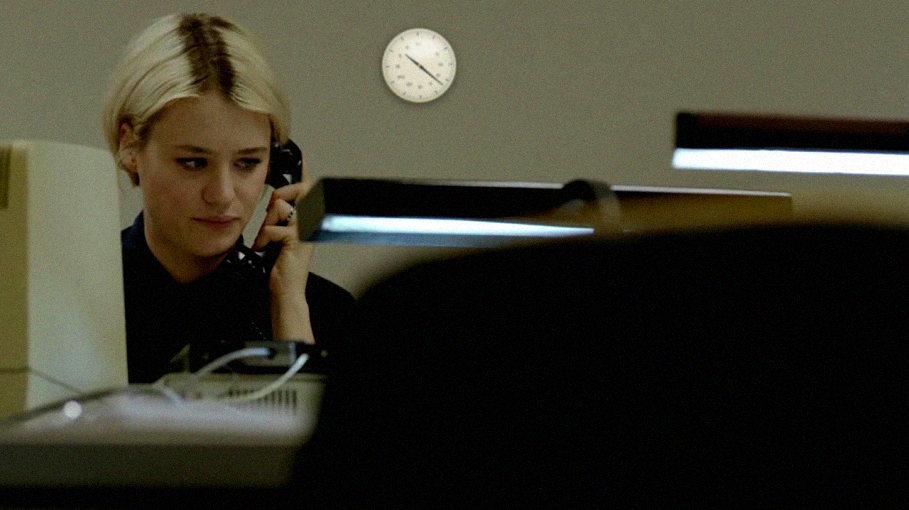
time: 10:22
